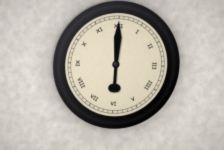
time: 6:00
